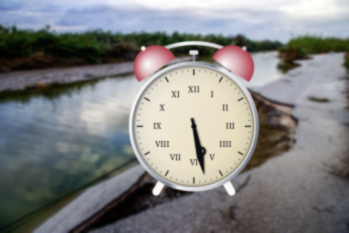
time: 5:28
